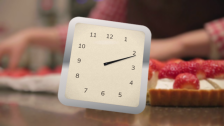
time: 2:11
